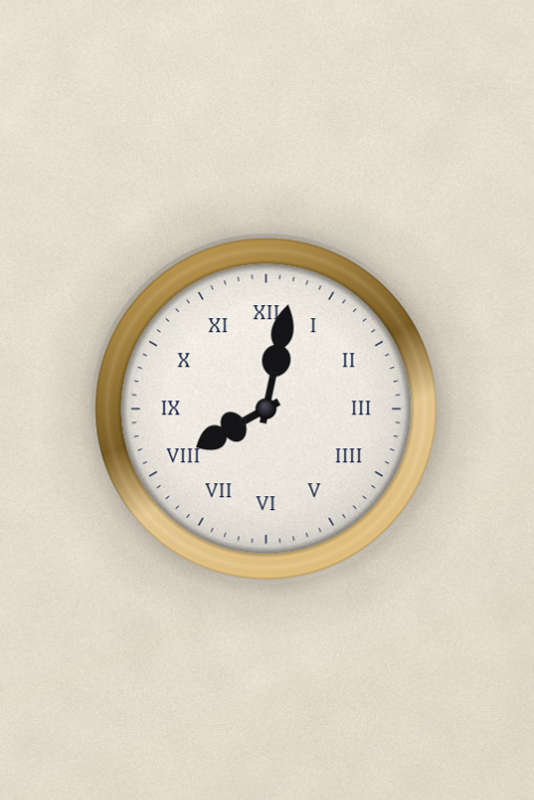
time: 8:02
